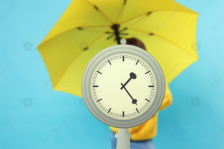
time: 1:24
